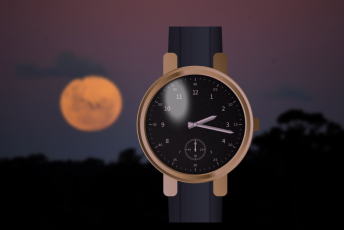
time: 2:17
